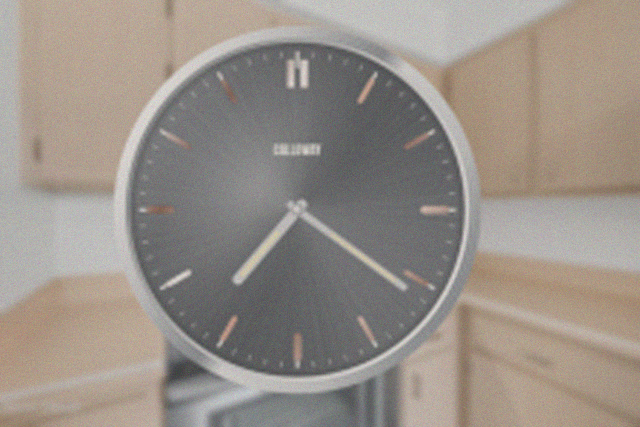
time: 7:21
